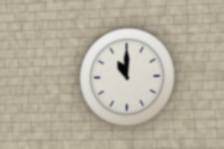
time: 11:00
